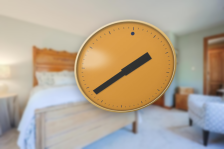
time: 1:38
